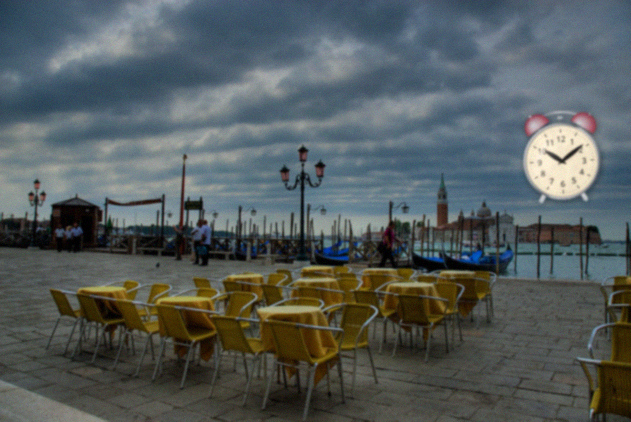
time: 10:09
